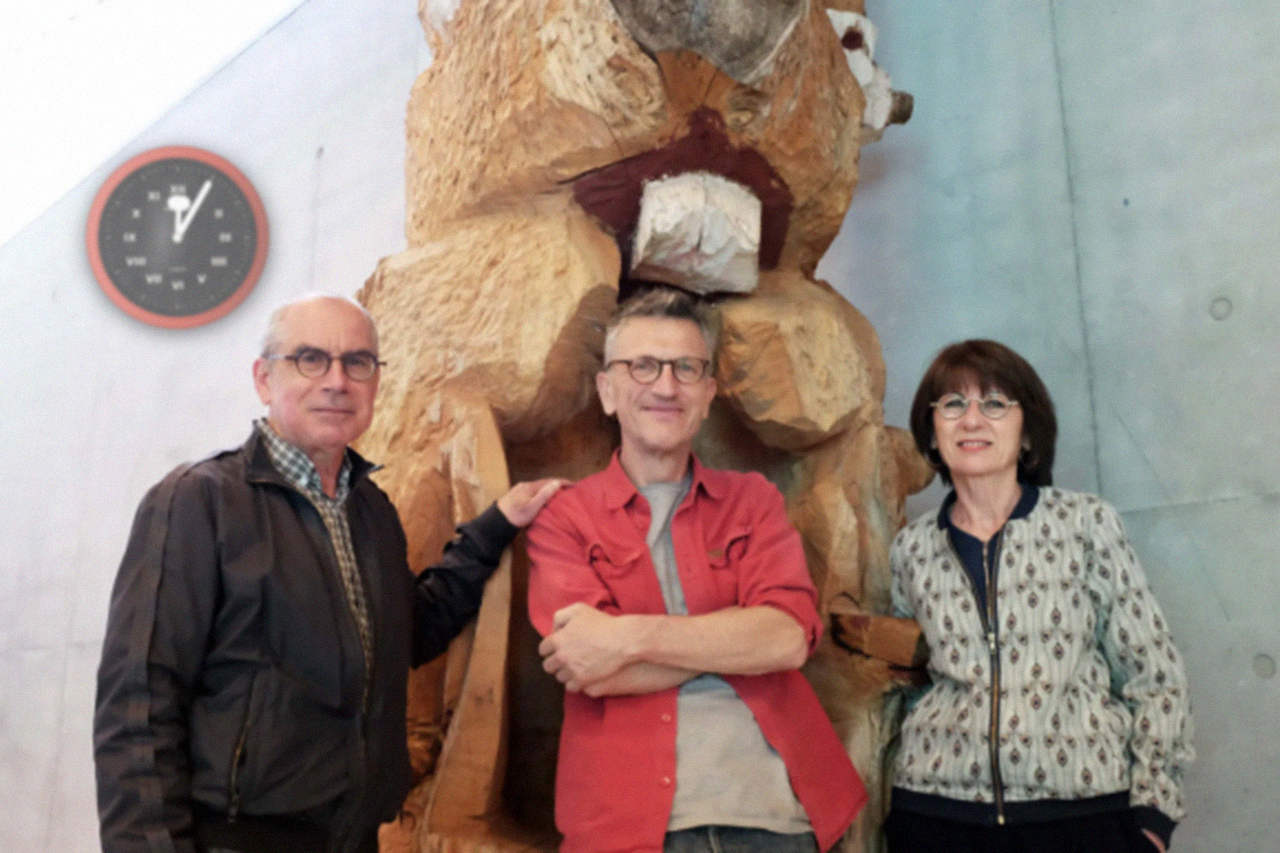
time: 12:05
